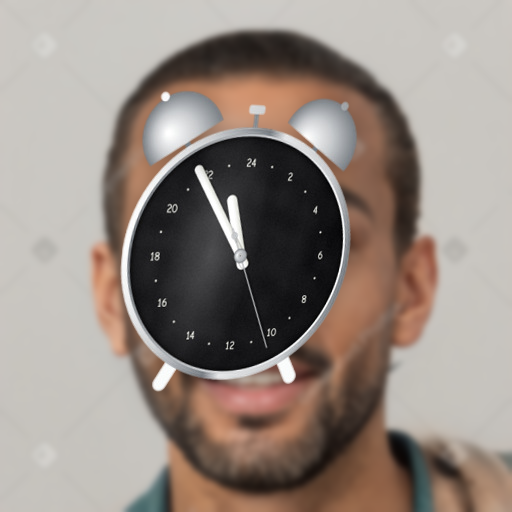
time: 22:54:26
